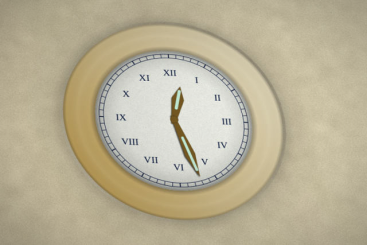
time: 12:27
